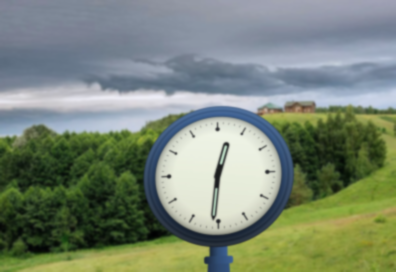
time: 12:31
